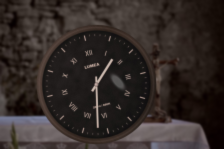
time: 1:32
